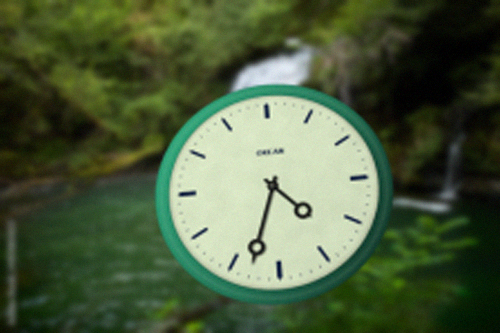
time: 4:33
